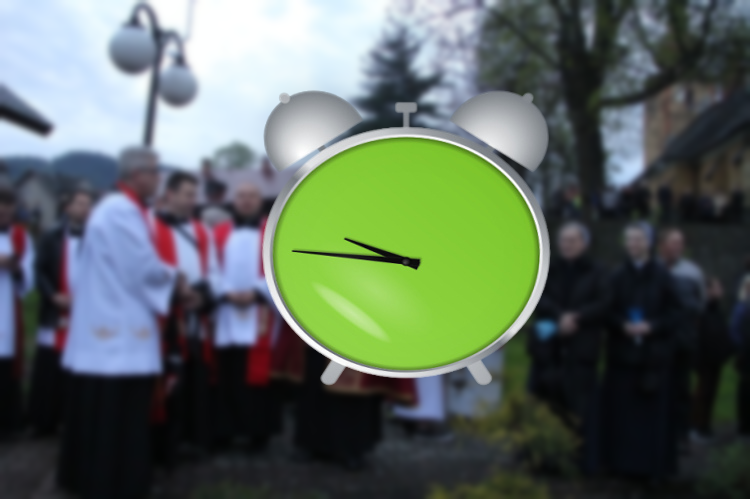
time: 9:46
